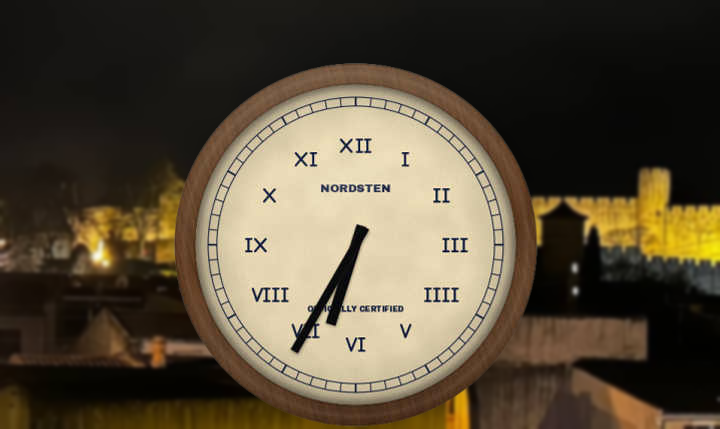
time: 6:35
